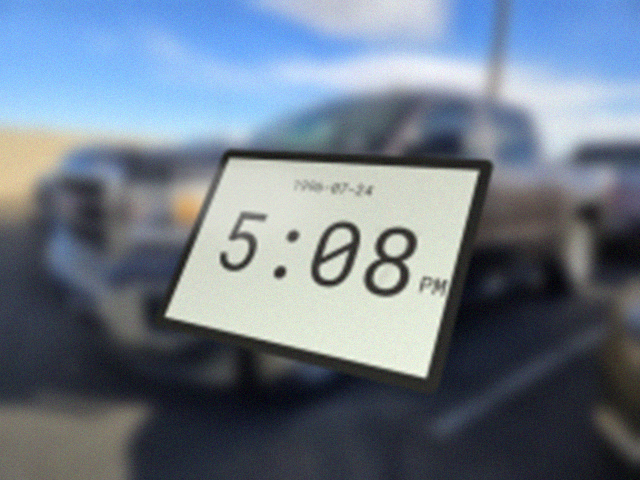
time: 5:08
